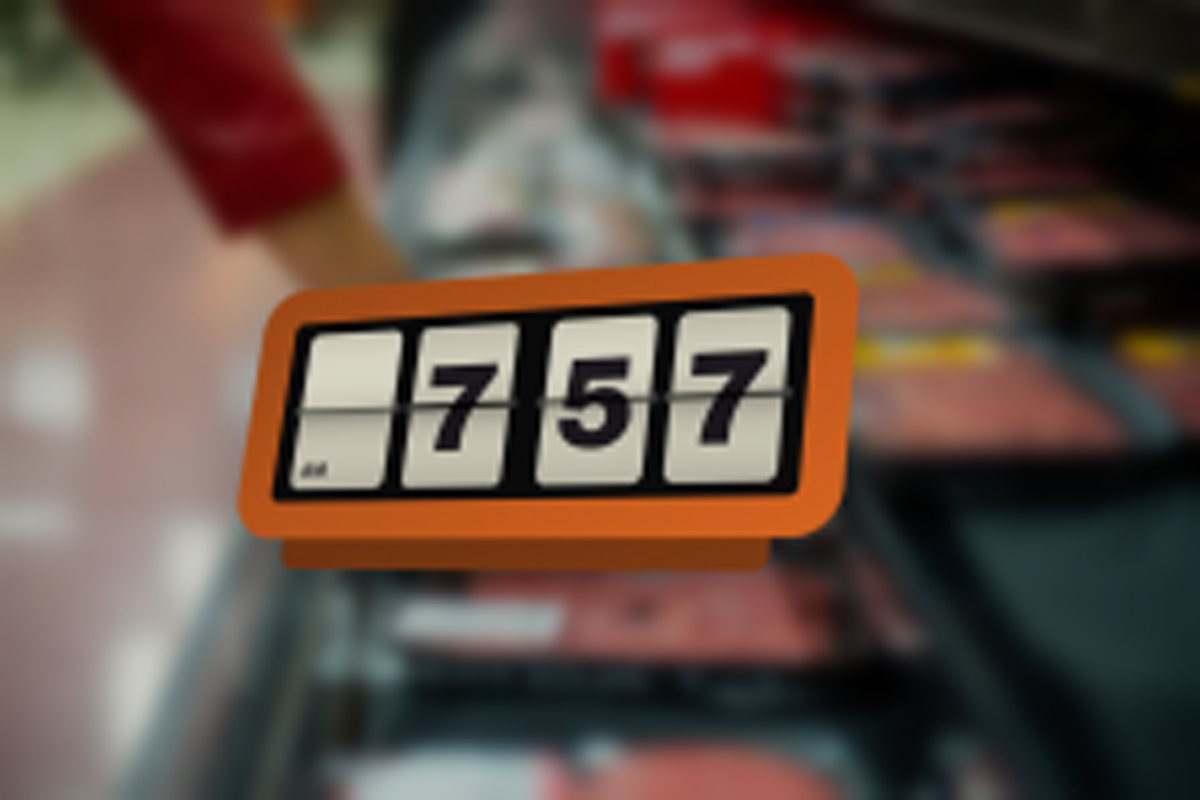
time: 7:57
